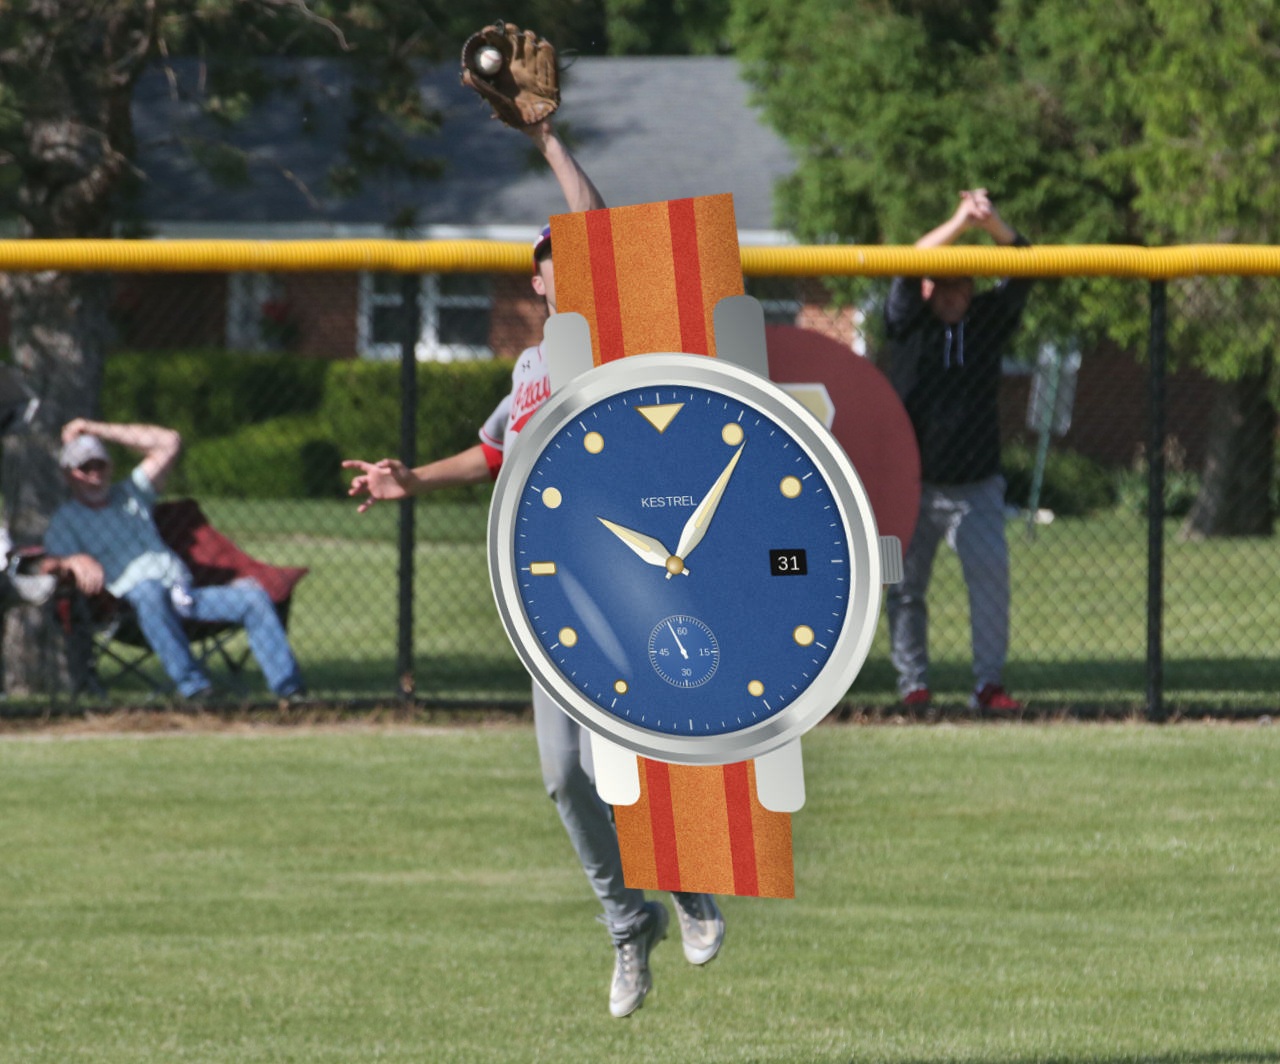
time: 10:05:56
